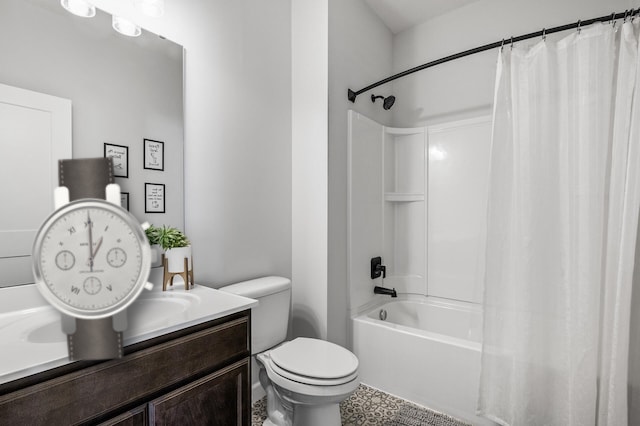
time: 1:00
